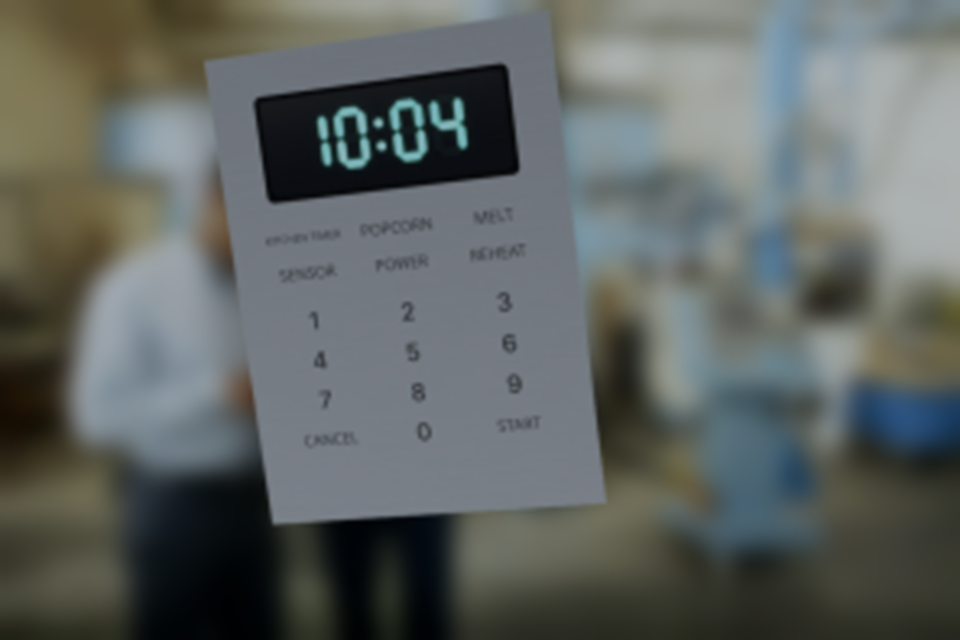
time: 10:04
